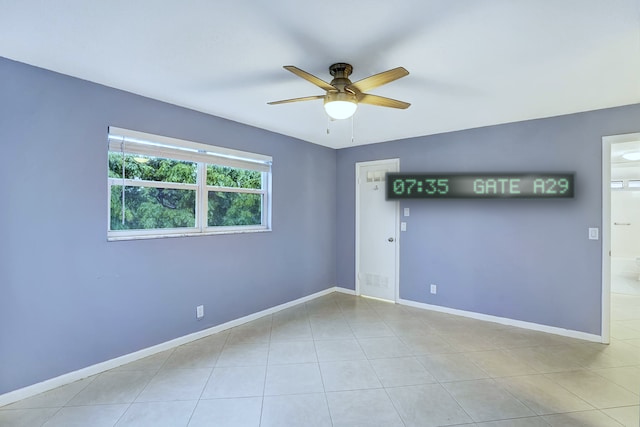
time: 7:35
